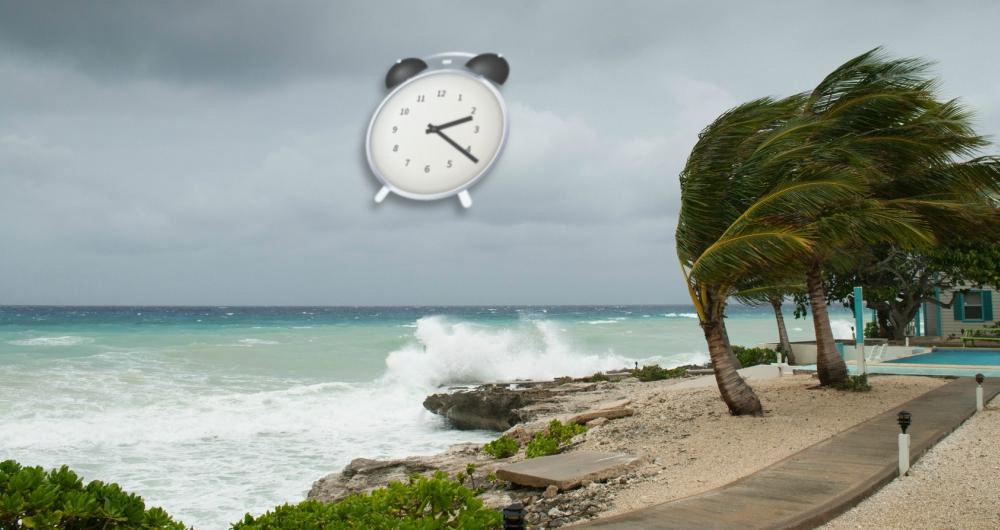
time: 2:21
